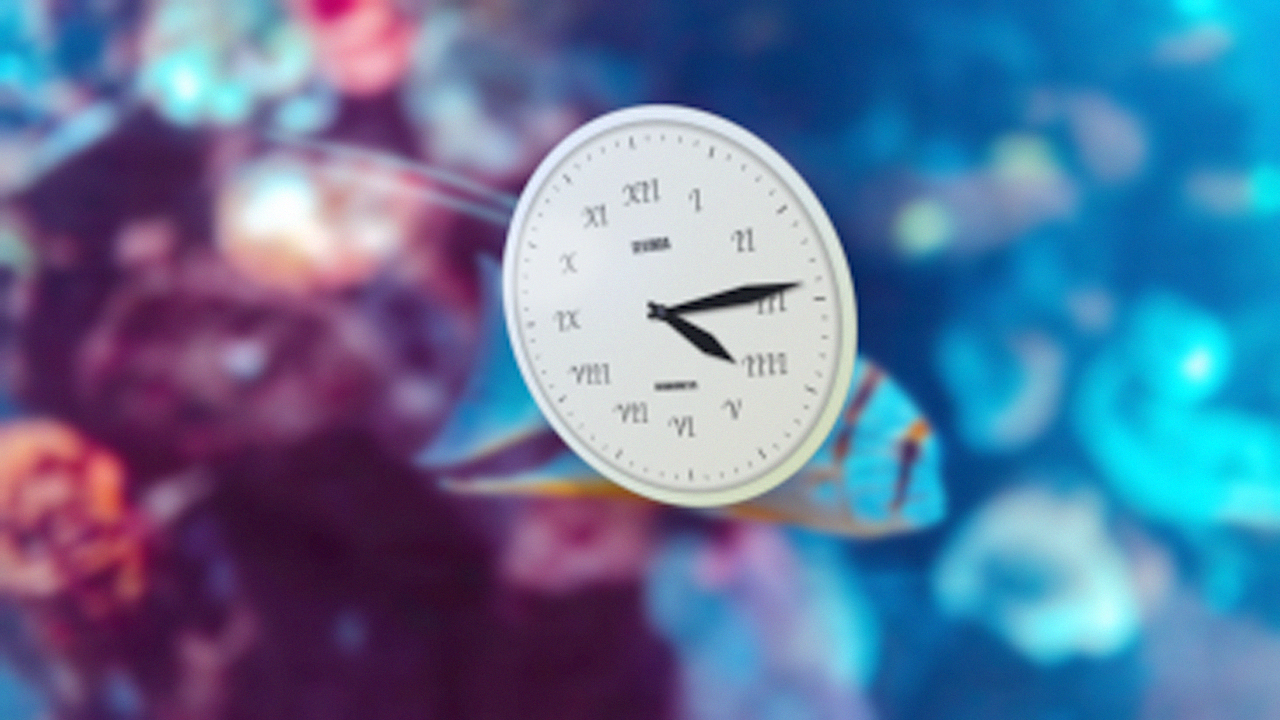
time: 4:14
